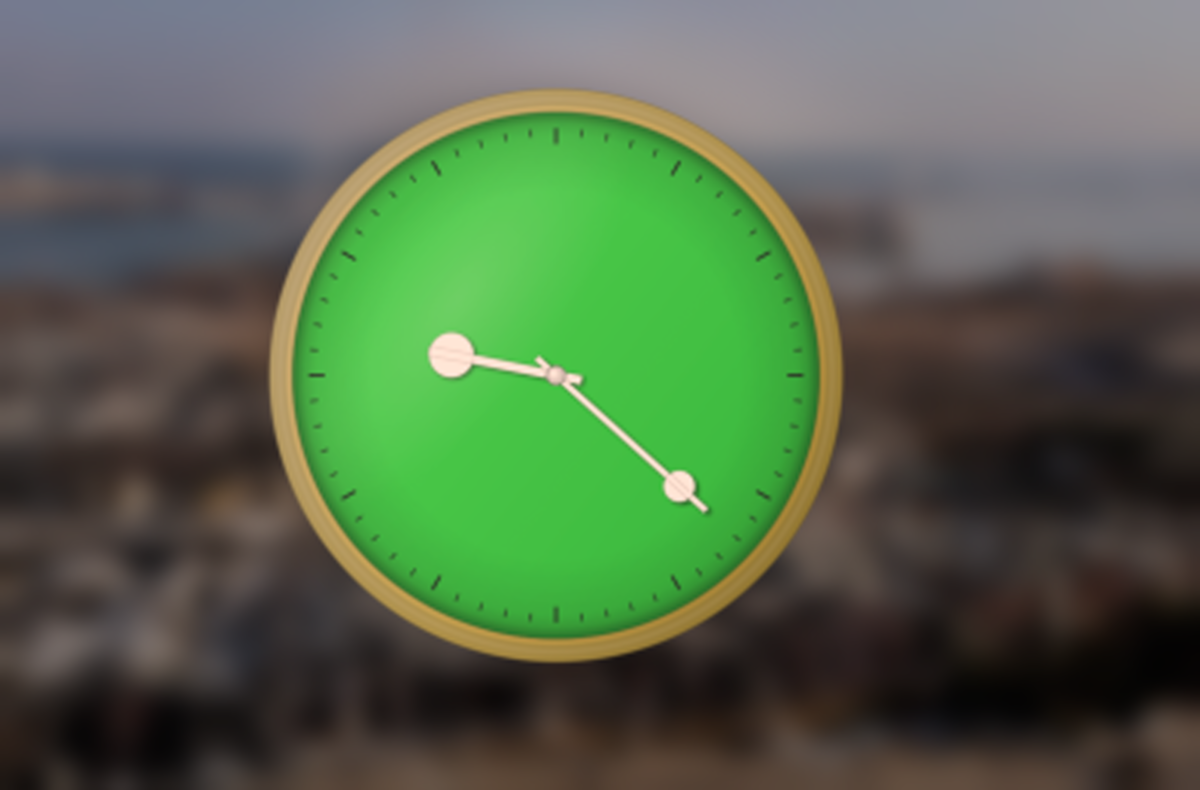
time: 9:22
